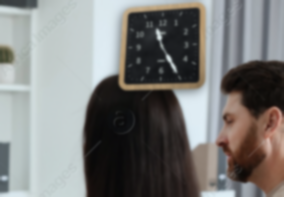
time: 11:25
